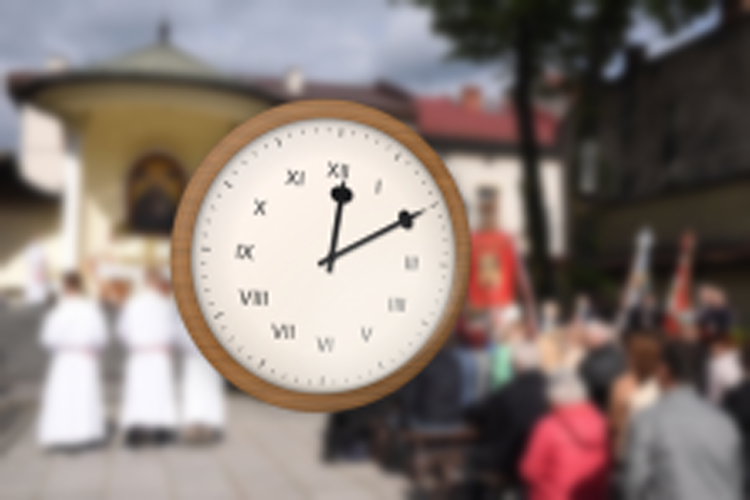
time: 12:10
